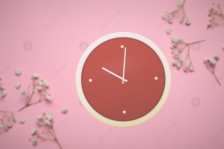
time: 10:01
